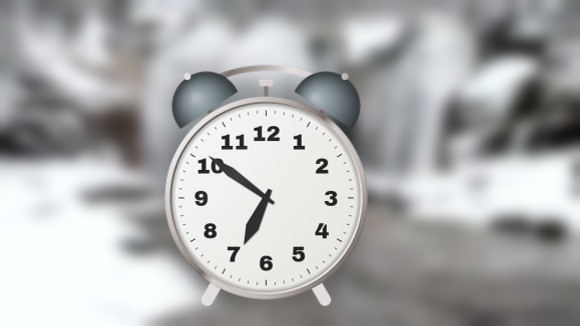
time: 6:51
